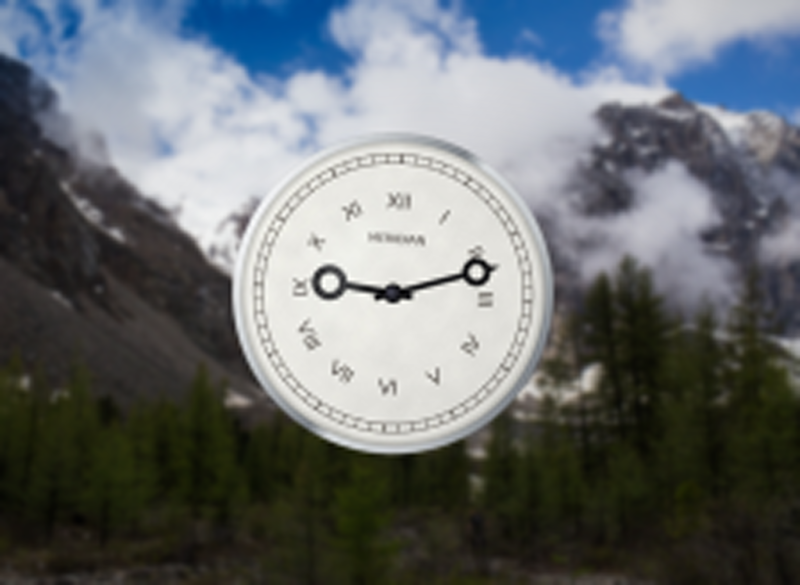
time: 9:12
